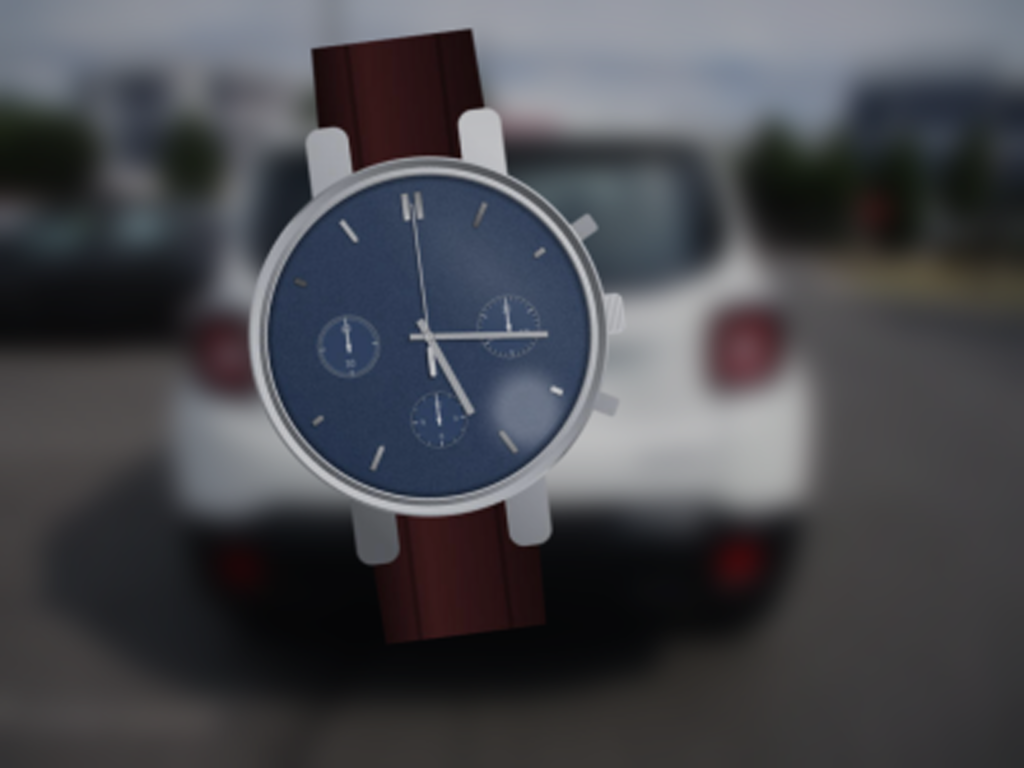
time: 5:16
